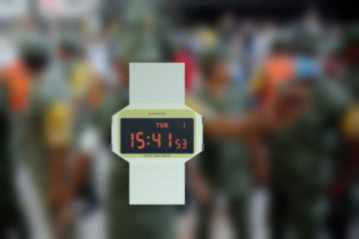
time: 15:41:53
